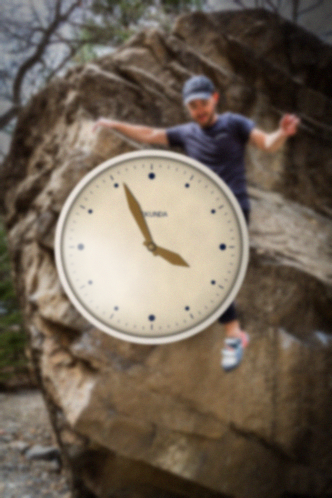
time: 3:56
